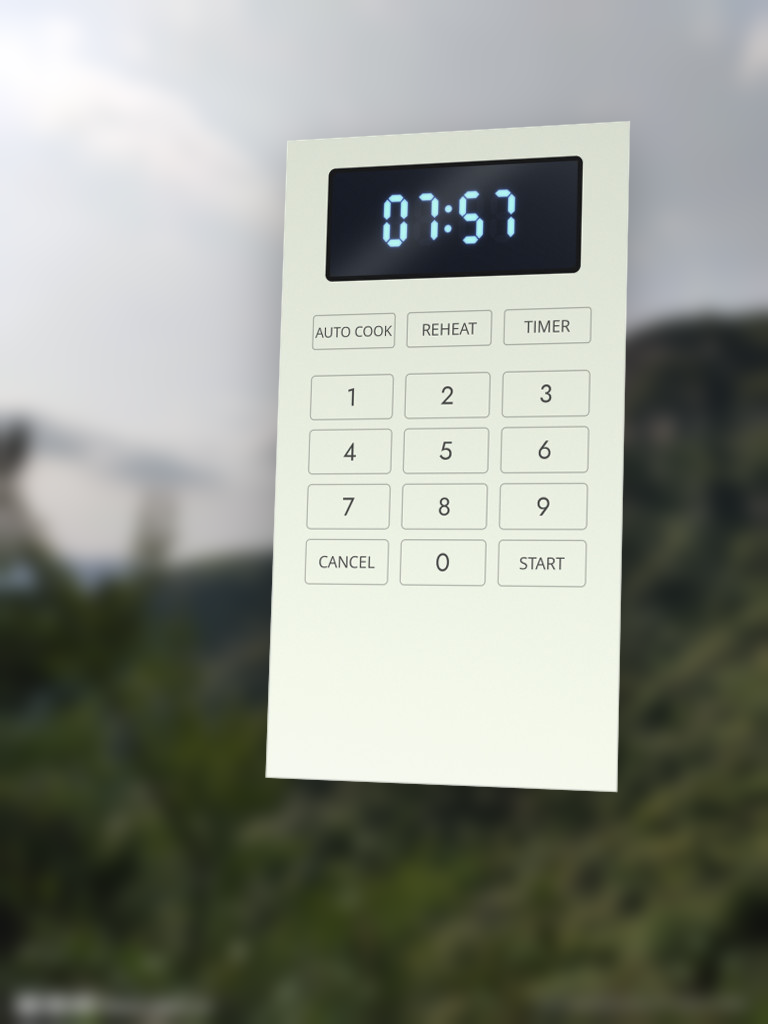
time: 7:57
